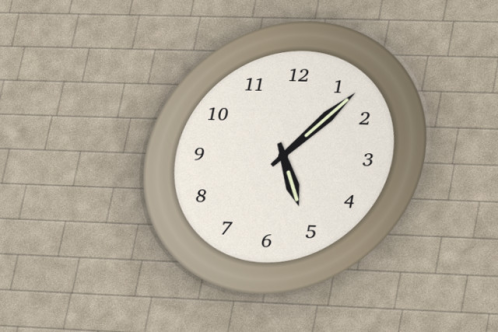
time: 5:07
